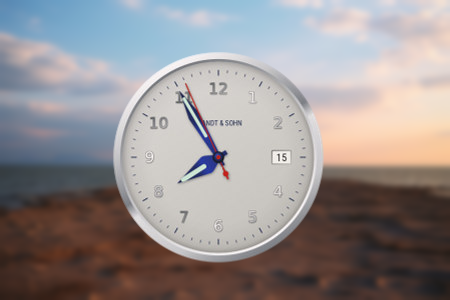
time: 7:54:56
